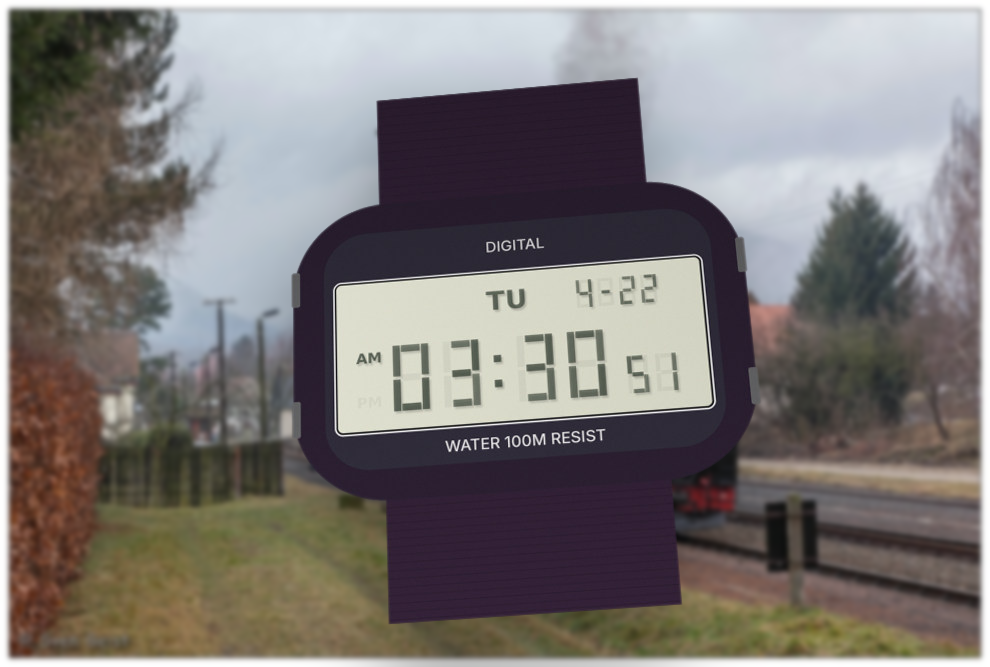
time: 3:30:51
